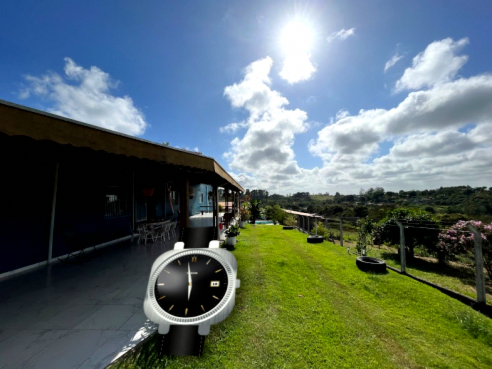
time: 5:58
